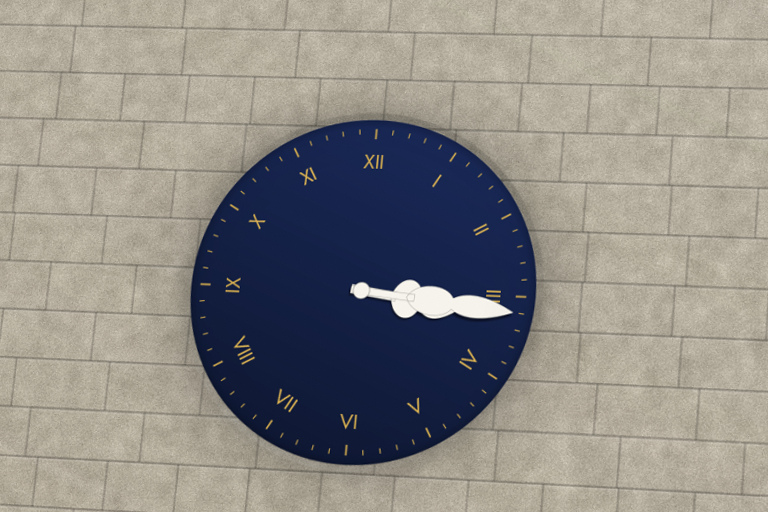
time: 3:16
